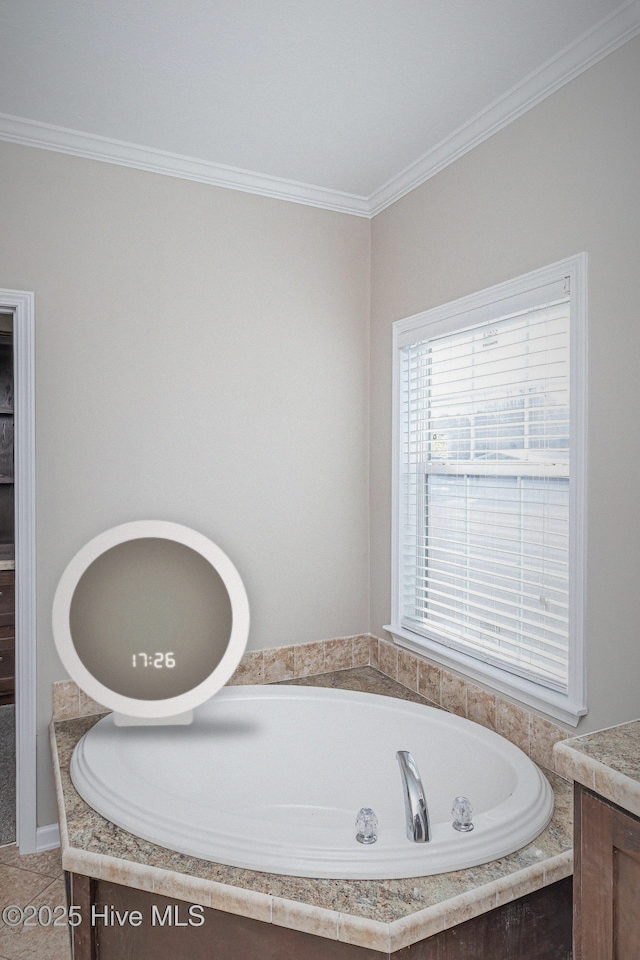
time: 17:26
